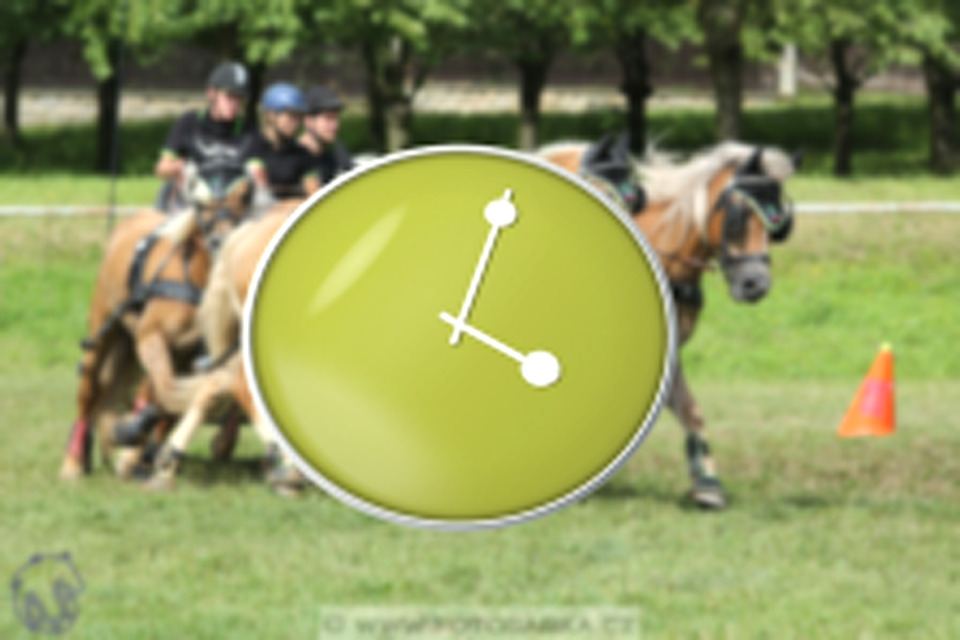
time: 4:03
